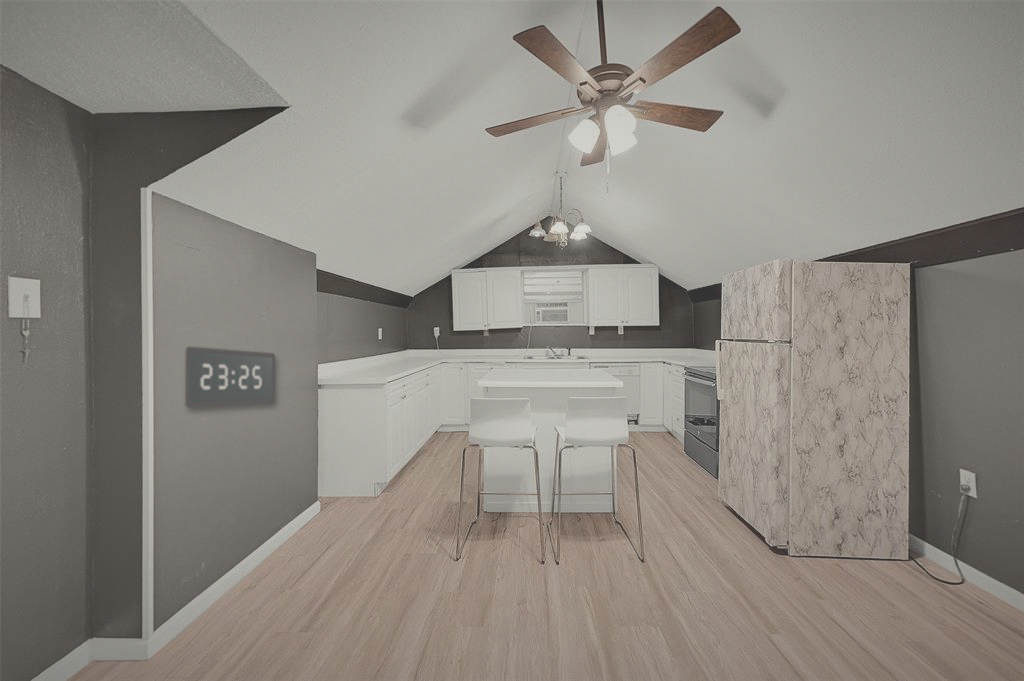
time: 23:25
